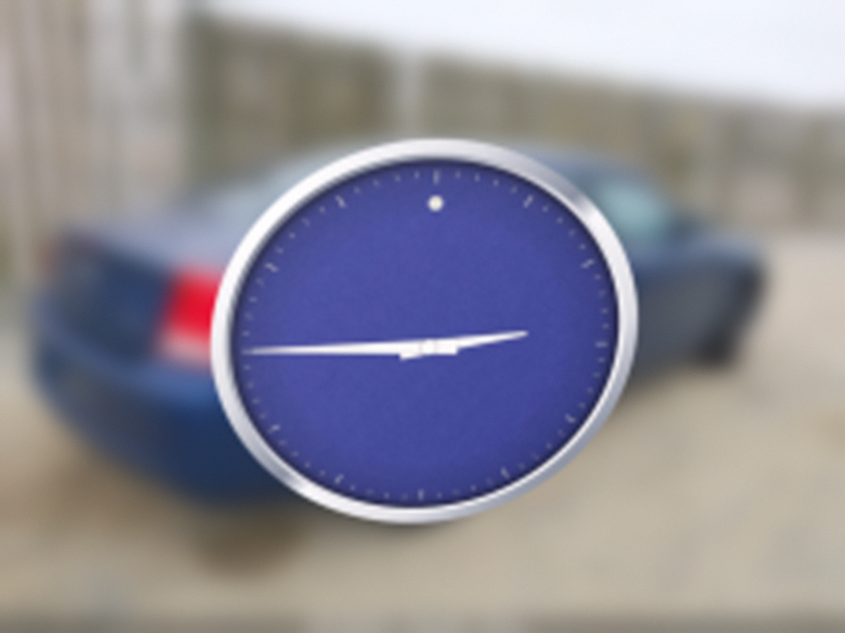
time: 2:45
